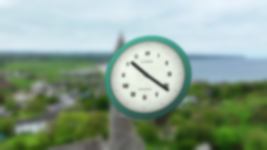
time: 10:21
